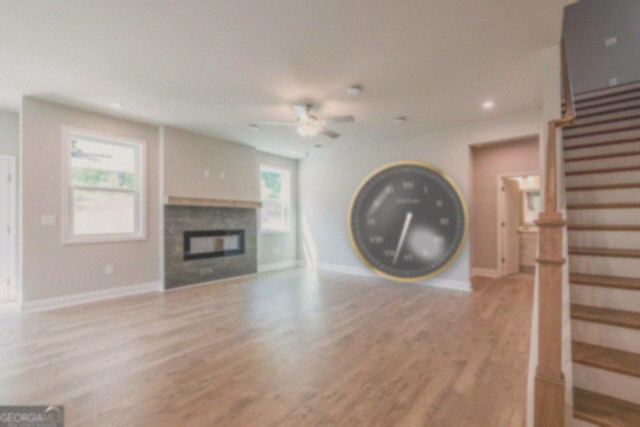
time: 6:33
